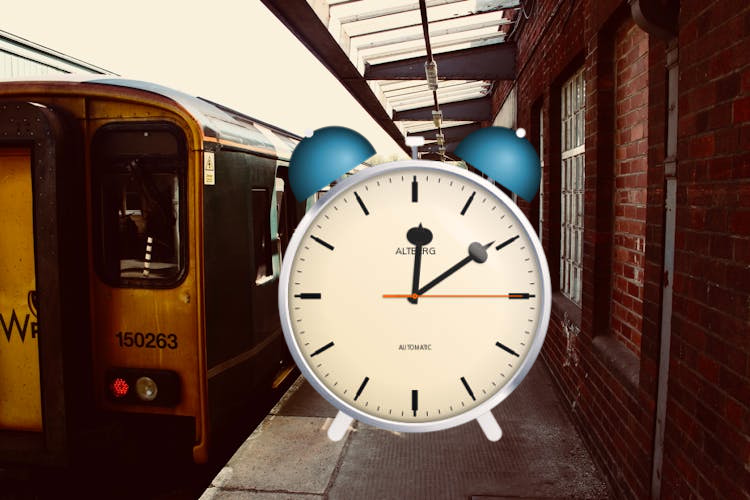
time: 12:09:15
